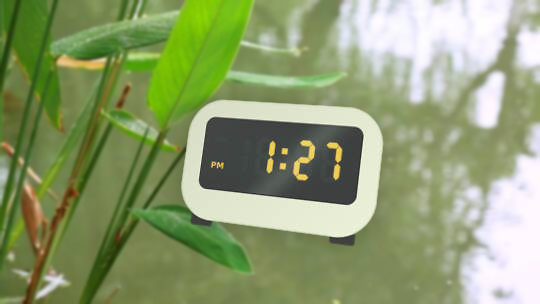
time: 1:27
